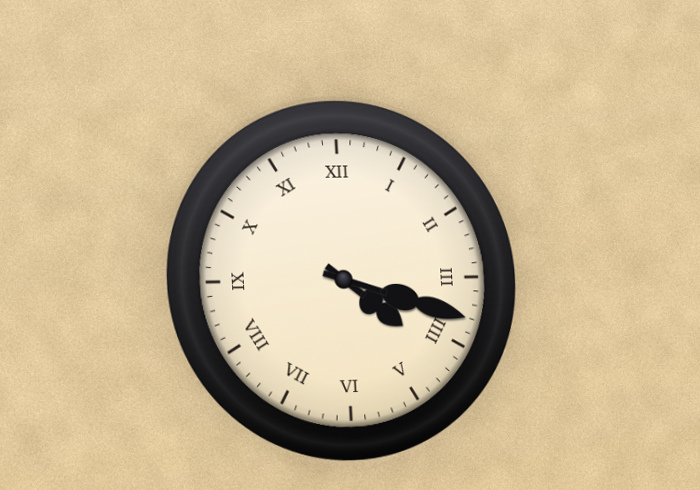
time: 4:18
